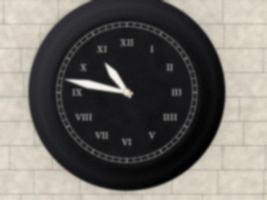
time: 10:47
